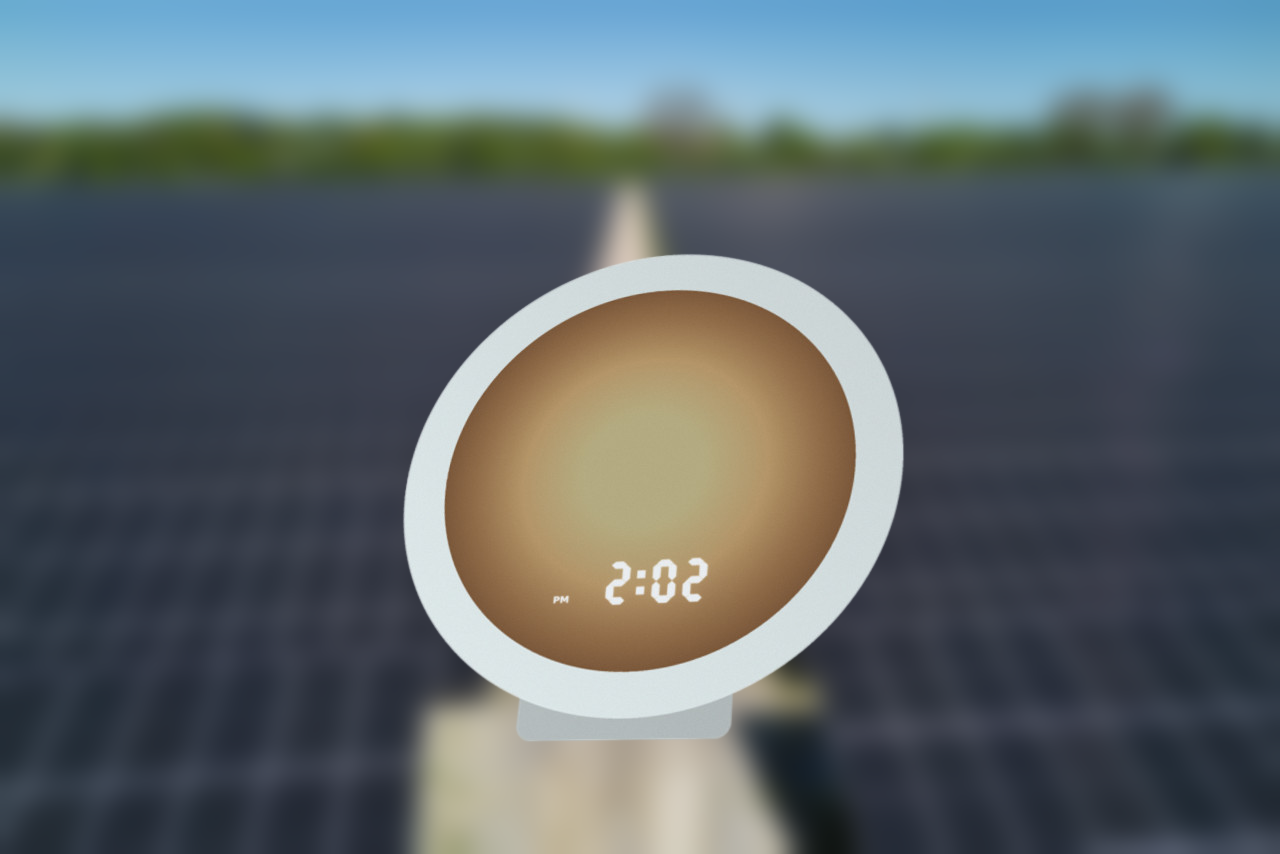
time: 2:02
